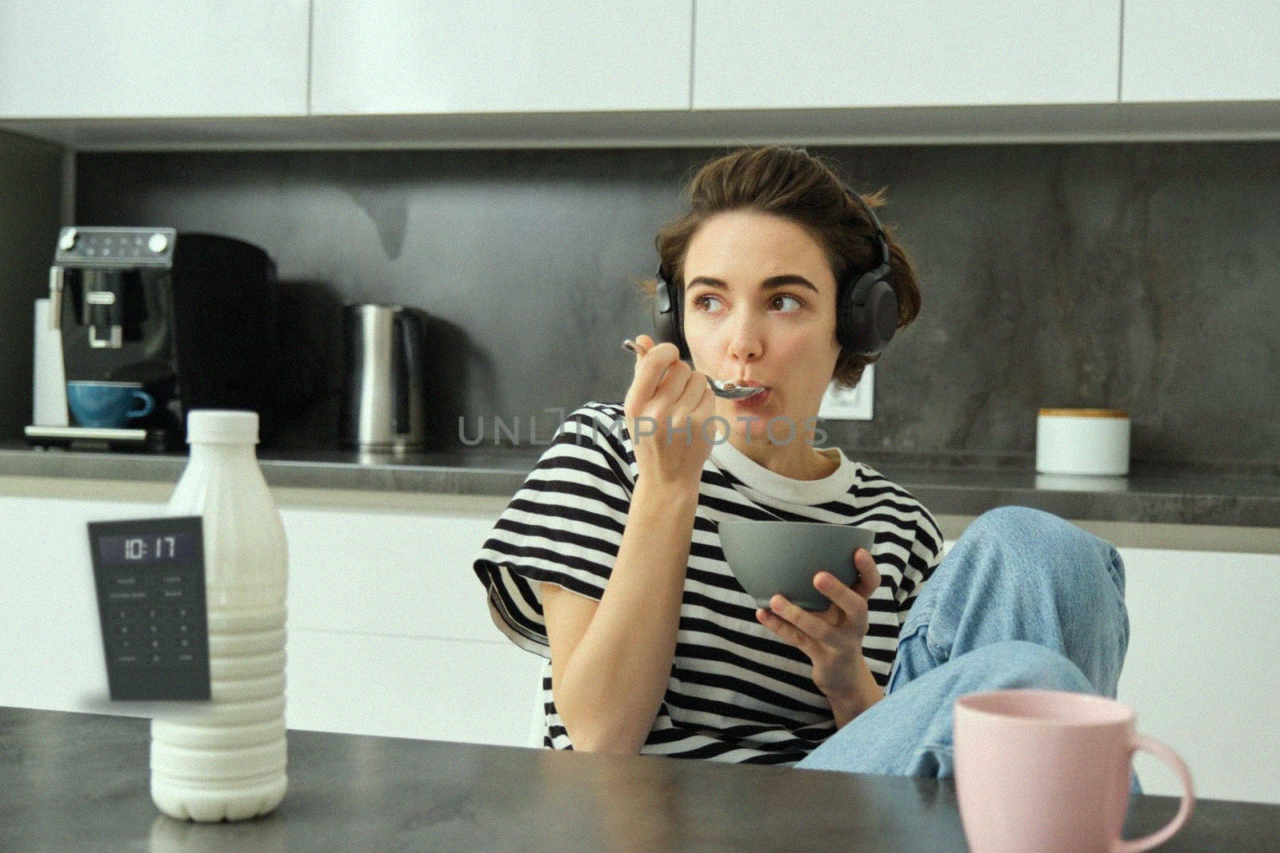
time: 10:17
